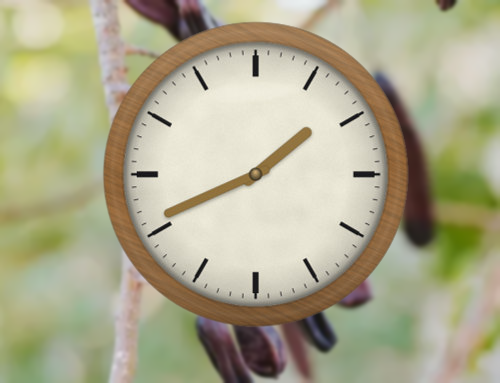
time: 1:41
